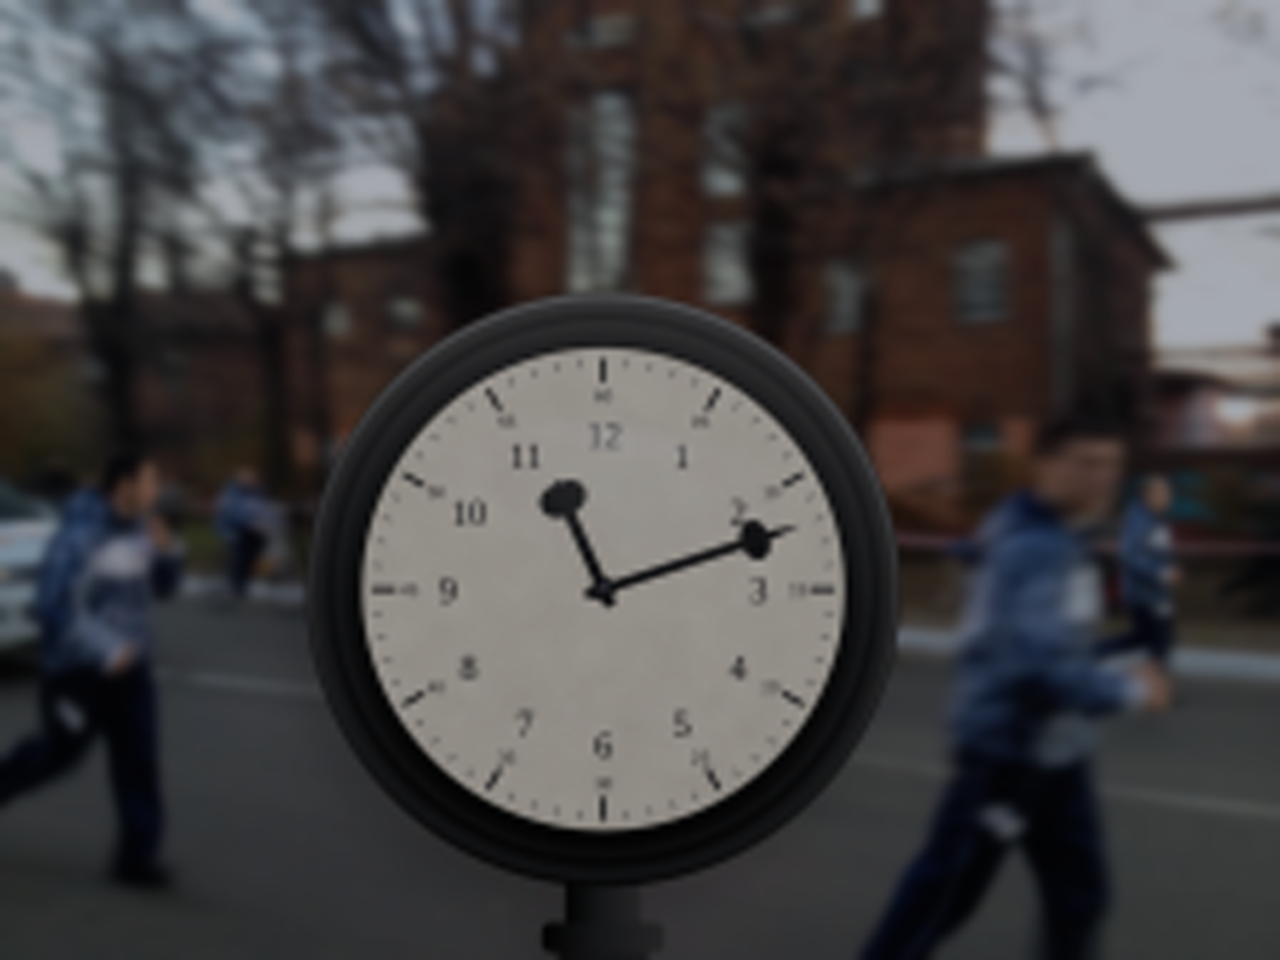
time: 11:12
